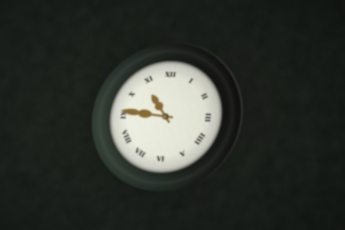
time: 10:46
